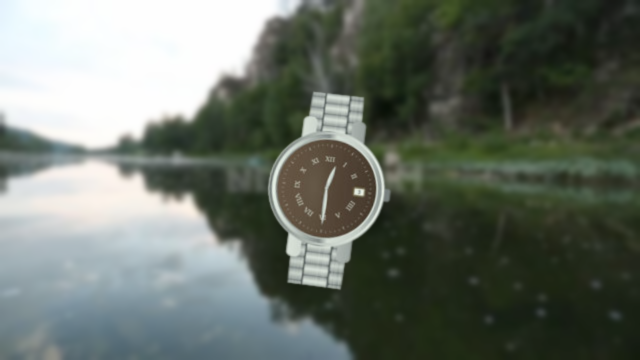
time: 12:30
